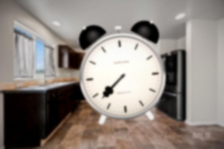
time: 7:38
